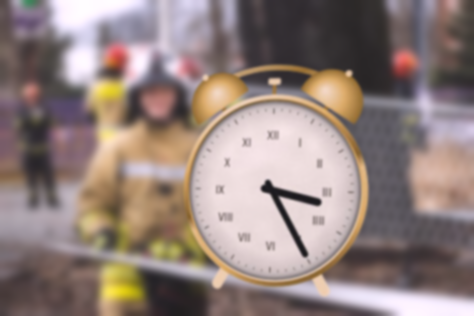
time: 3:25
